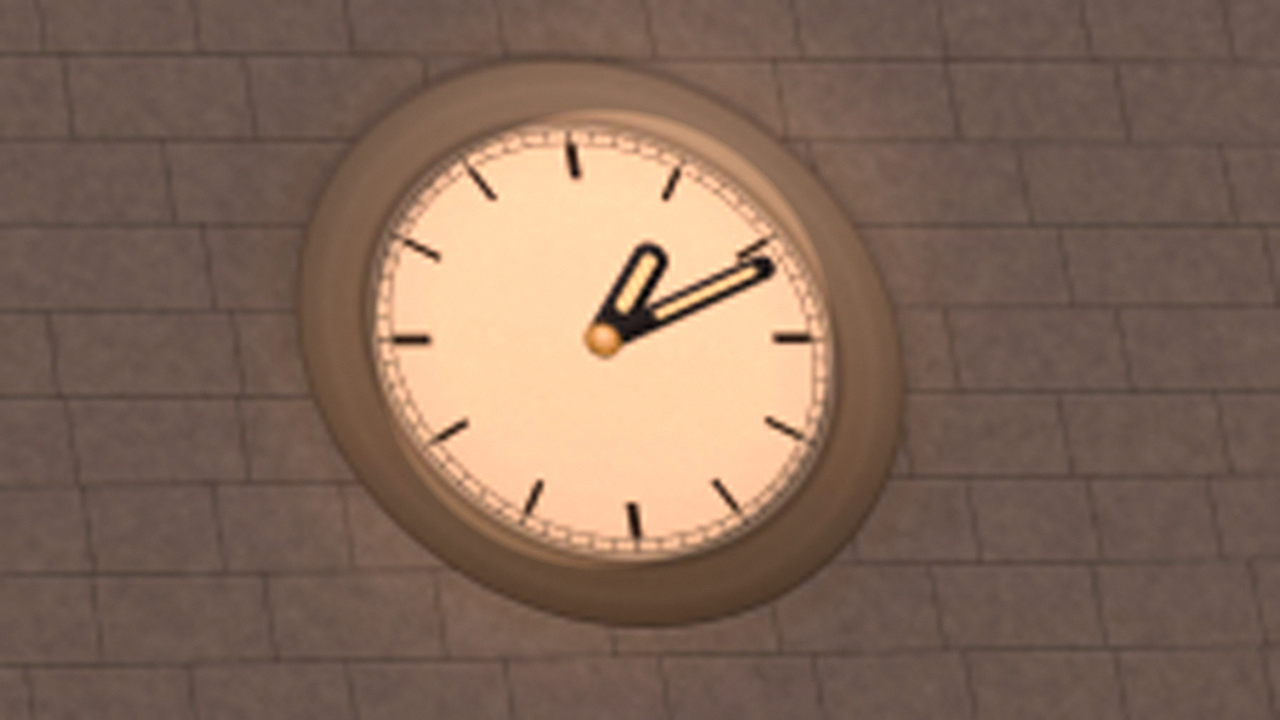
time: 1:11
